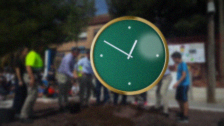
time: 12:50
